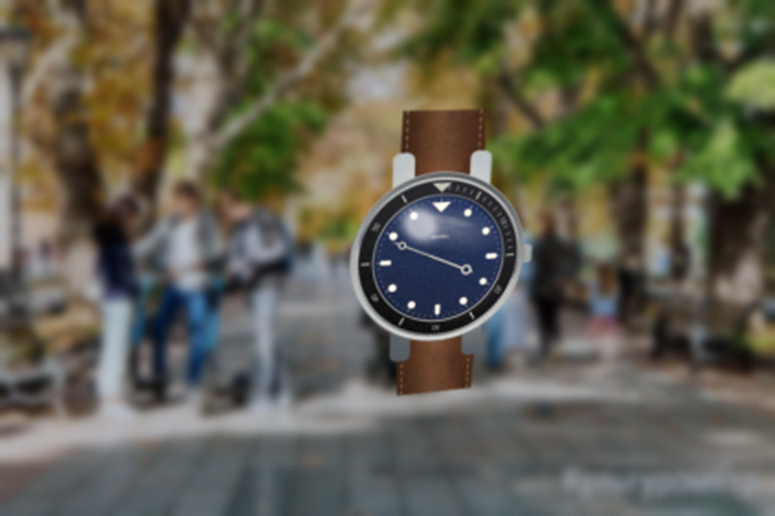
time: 3:49
